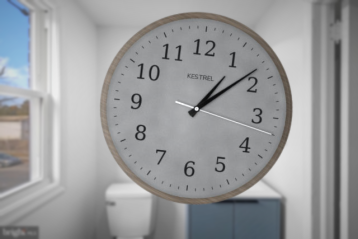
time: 1:08:17
